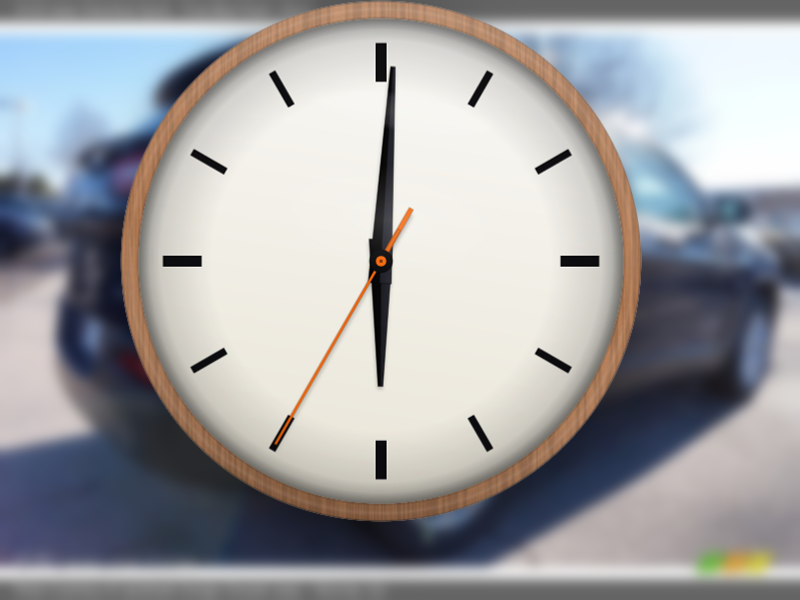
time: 6:00:35
